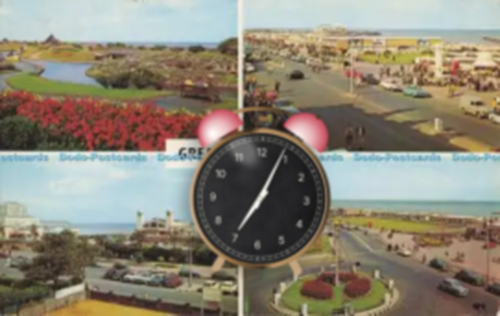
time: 7:04
